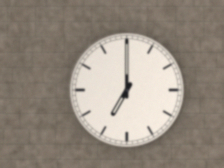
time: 7:00
